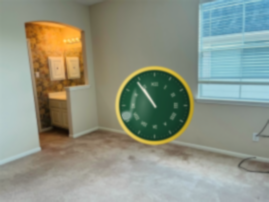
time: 10:54
